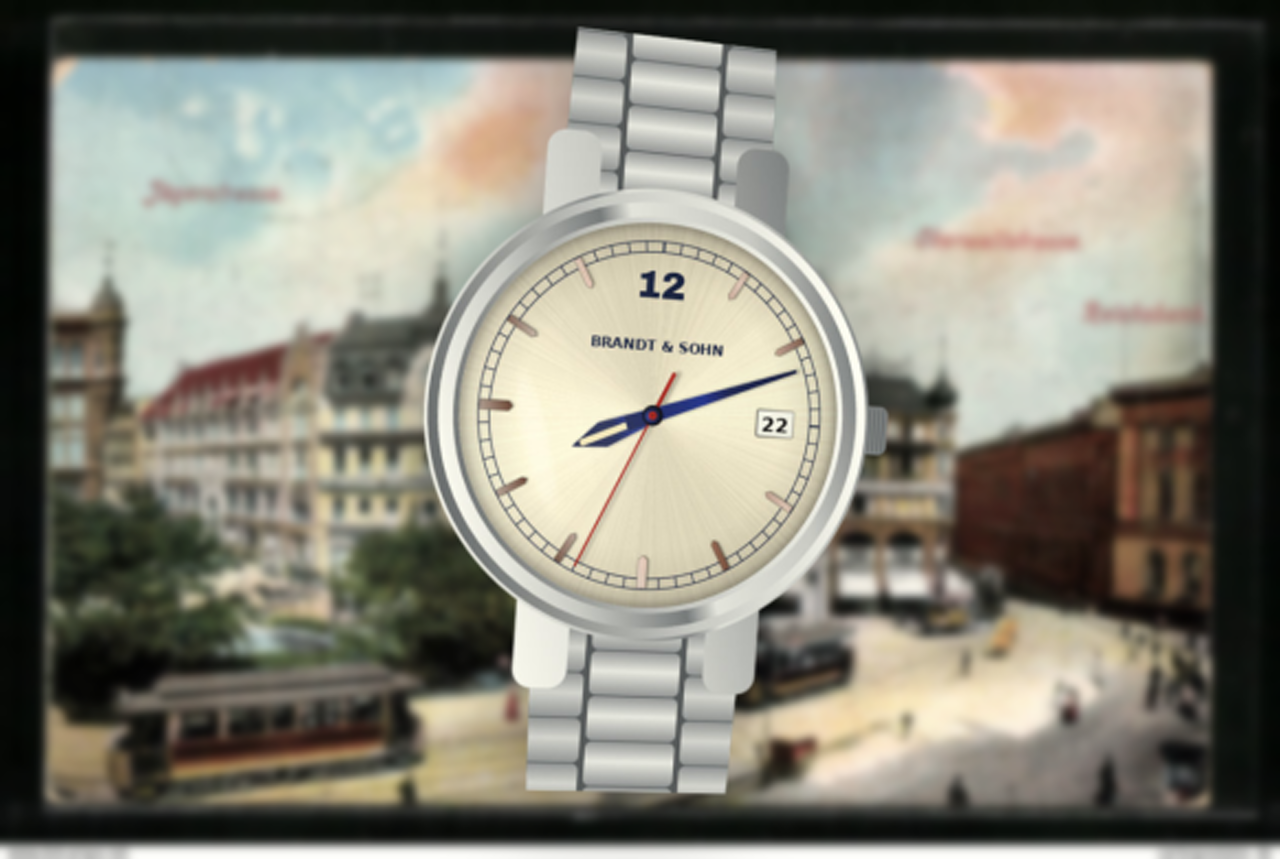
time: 8:11:34
